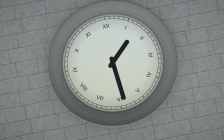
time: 1:29
